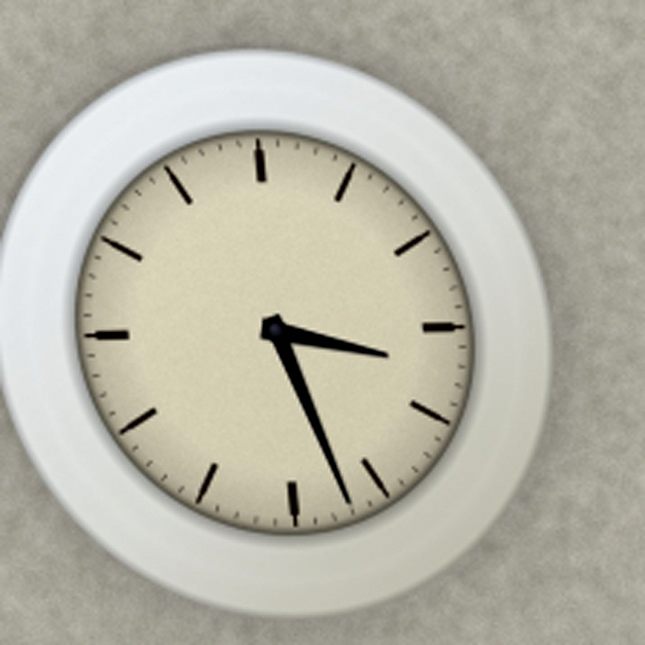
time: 3:27
